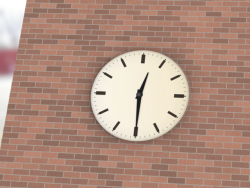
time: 12:30
